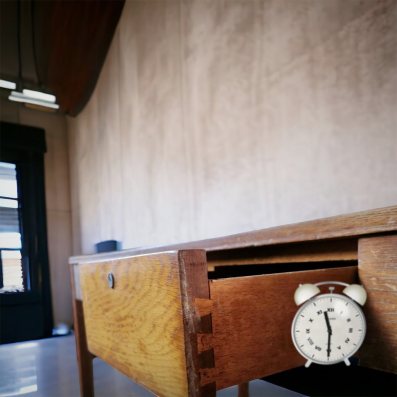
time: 11:30
